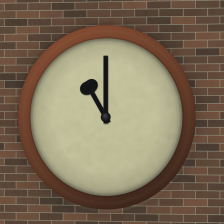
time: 11:00
